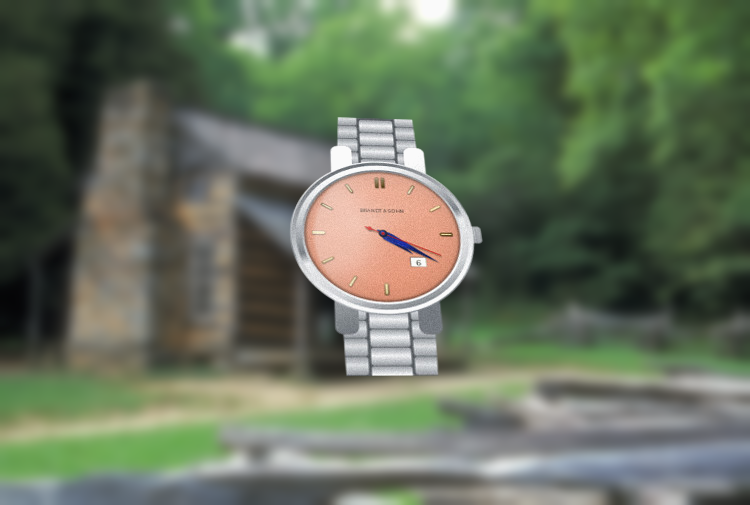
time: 4:20:19
